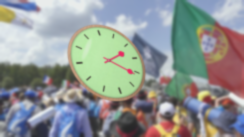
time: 2:21
